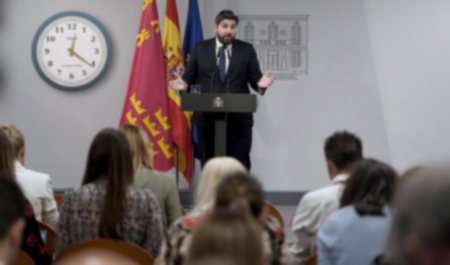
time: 12:21
